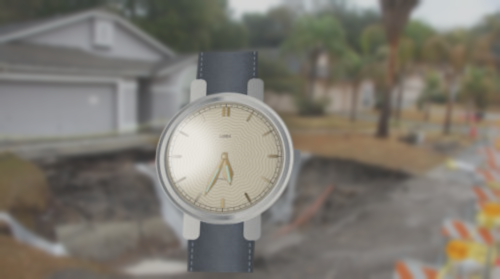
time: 5:34
